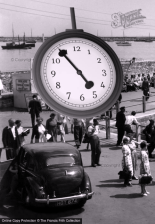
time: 4:54
